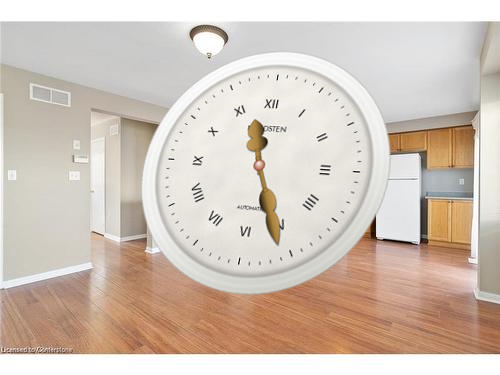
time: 11:26
